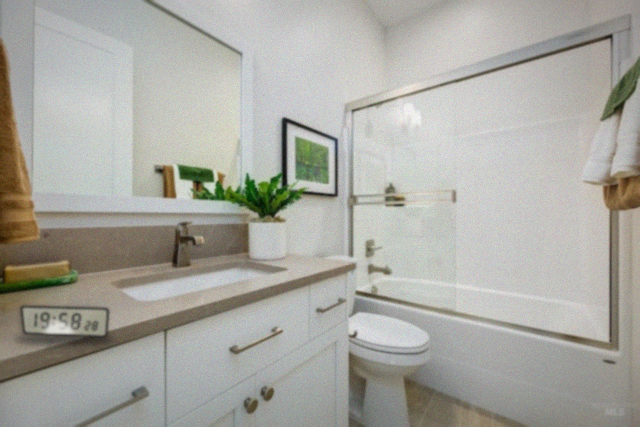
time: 19:58
